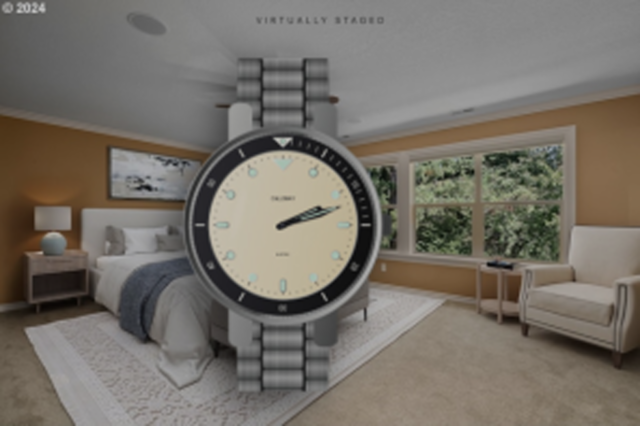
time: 2:12
